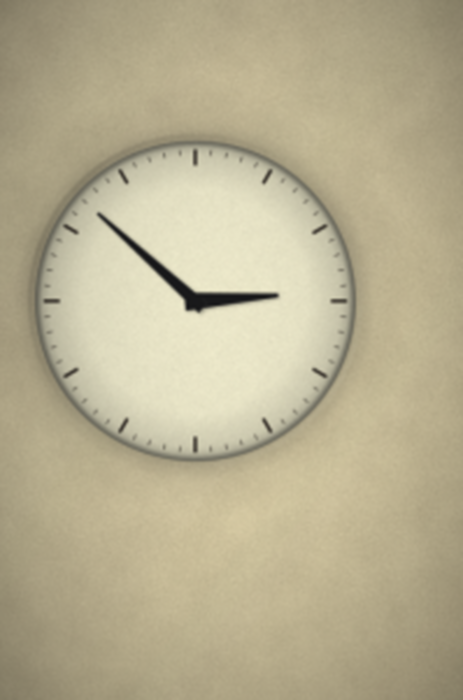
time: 2:52
